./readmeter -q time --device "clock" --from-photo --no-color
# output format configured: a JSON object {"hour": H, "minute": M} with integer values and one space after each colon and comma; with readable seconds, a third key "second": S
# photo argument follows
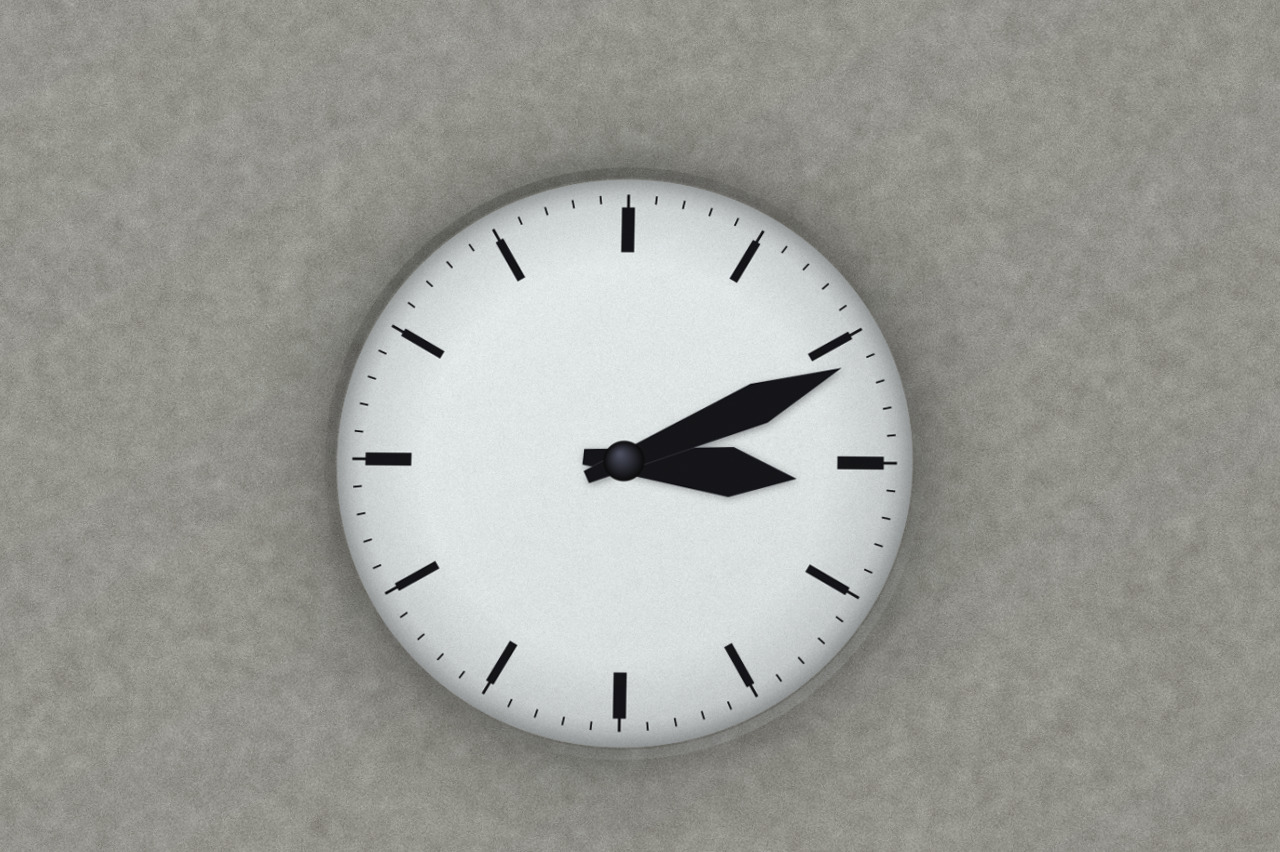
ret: {"hour": 3, "minute": 11}
